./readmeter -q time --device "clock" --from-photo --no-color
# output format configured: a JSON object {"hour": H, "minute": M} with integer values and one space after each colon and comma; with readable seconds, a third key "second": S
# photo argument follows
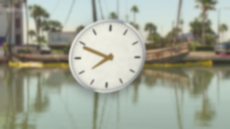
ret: {"hour": 7, "minute": 49}
